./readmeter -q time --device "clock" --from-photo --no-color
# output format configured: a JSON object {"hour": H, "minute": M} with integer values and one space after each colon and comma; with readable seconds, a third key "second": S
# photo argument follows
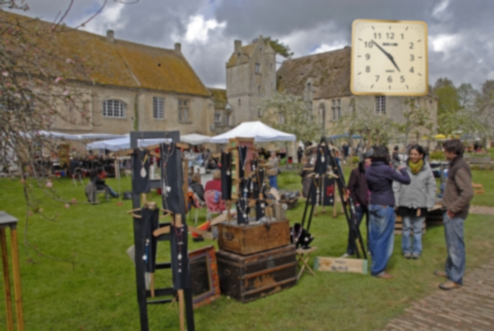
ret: {"hour": 4, "minute": 52}
